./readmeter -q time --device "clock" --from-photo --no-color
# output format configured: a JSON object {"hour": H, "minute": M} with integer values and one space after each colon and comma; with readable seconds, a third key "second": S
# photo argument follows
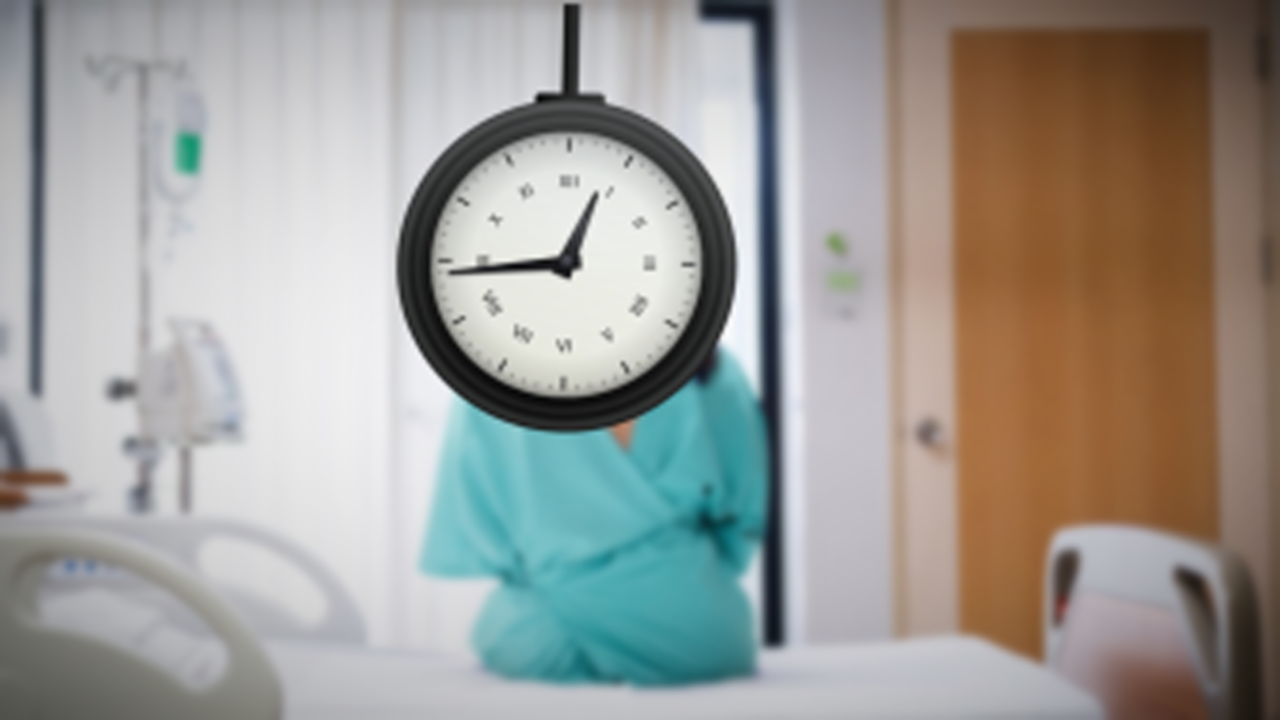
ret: {"hour": 12, "minute": 44}
